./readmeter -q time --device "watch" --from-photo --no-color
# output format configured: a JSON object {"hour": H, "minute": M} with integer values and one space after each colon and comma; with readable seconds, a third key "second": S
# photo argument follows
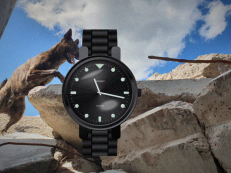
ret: {"hour": 11, "minute": 17}
